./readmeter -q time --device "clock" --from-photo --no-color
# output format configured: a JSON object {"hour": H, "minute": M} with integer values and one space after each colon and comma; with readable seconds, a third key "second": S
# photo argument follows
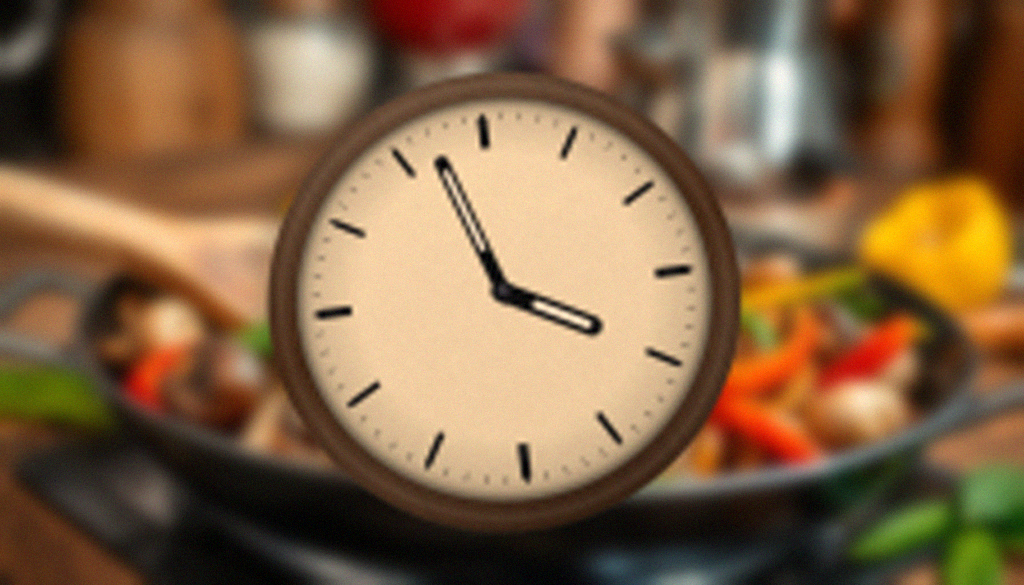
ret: {"hour": 3, "minute": 57}
